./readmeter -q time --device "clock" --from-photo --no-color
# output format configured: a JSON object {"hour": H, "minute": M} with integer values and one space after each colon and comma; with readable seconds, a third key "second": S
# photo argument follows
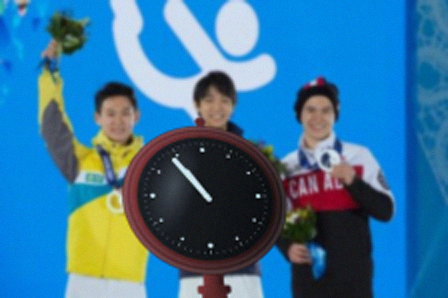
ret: {"hour": 10, "minute": 54}
